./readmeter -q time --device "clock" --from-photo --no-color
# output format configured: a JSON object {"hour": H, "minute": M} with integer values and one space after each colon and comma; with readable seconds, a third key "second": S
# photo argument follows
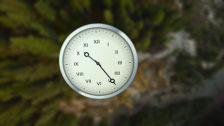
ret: {"hour": 10, "minute": 24}
